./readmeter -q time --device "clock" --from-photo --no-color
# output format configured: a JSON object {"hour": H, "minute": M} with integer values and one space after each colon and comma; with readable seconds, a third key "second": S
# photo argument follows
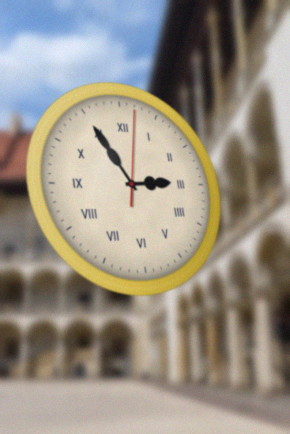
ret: {"hour": 2, "minute": 55, "second": 2}
